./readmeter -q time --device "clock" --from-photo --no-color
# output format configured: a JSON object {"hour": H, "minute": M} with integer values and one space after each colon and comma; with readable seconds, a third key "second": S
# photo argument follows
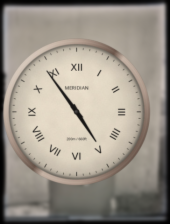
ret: {"hour": 4, "minute": 54}
